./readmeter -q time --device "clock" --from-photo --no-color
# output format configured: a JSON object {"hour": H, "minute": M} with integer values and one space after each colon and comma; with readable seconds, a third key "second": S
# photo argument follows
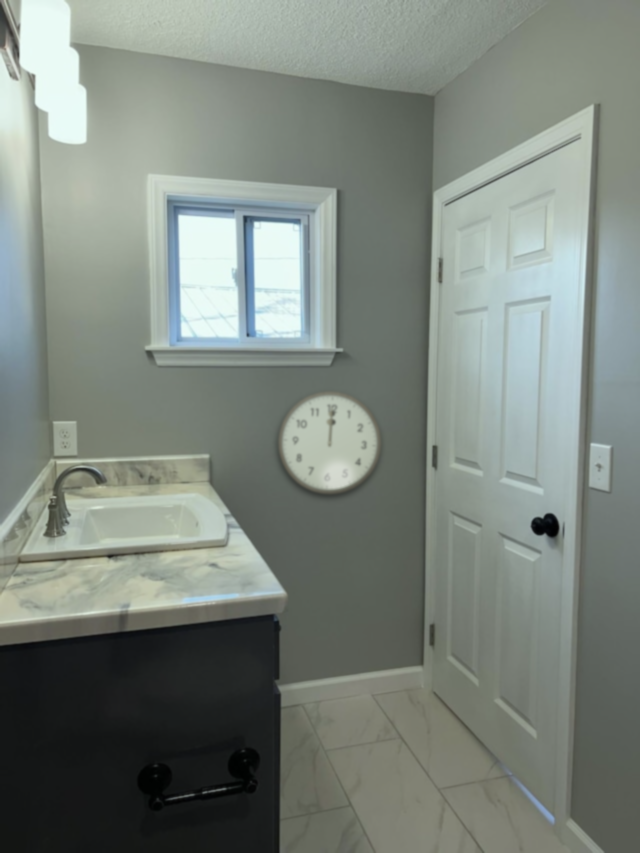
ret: {"hour": 12, "minute": 0}
